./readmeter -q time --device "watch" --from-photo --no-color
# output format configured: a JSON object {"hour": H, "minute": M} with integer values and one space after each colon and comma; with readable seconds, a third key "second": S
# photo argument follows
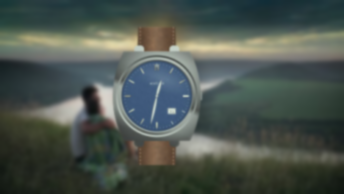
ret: {"hour": 12, "minute": 32}
